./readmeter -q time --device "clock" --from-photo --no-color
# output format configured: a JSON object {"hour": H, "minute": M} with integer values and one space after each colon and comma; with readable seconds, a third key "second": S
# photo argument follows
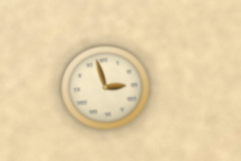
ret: {"hour": 2, "minute": 58}
